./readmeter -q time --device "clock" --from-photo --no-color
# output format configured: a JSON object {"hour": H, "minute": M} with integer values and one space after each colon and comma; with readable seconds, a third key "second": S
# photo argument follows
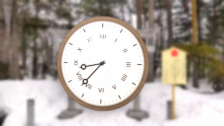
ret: {"hour": 8, "minute": 37}
